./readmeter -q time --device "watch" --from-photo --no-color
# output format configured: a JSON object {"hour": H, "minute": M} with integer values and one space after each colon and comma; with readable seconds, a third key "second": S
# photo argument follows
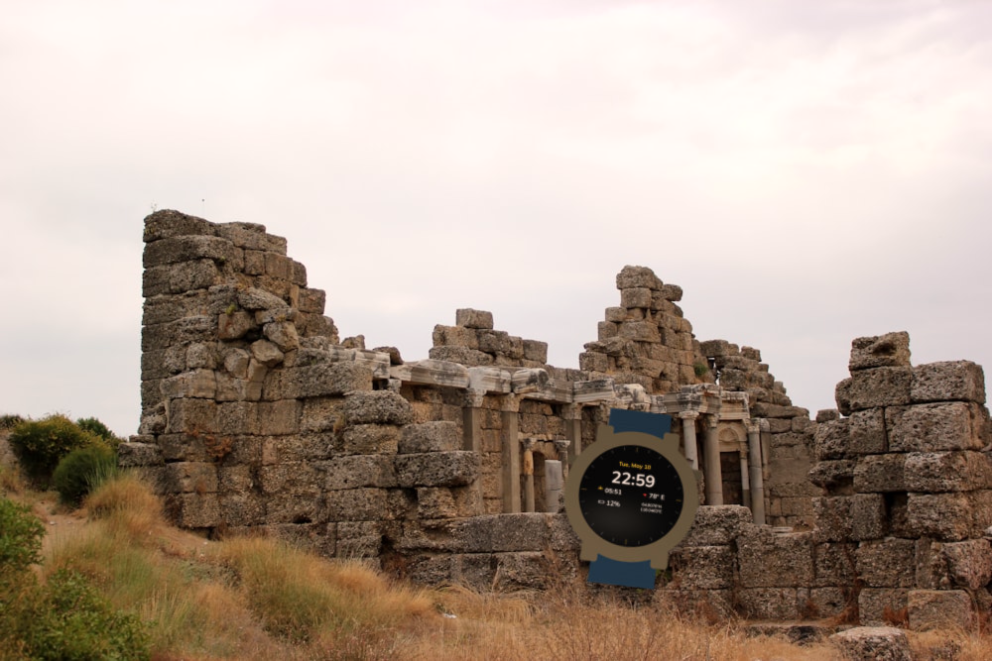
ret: {"hour": 22, "minute": 59}
